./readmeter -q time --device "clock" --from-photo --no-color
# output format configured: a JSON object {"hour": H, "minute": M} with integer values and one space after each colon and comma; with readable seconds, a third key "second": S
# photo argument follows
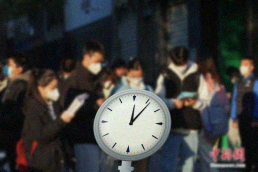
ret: {"hour": 12, "minute": 6}
